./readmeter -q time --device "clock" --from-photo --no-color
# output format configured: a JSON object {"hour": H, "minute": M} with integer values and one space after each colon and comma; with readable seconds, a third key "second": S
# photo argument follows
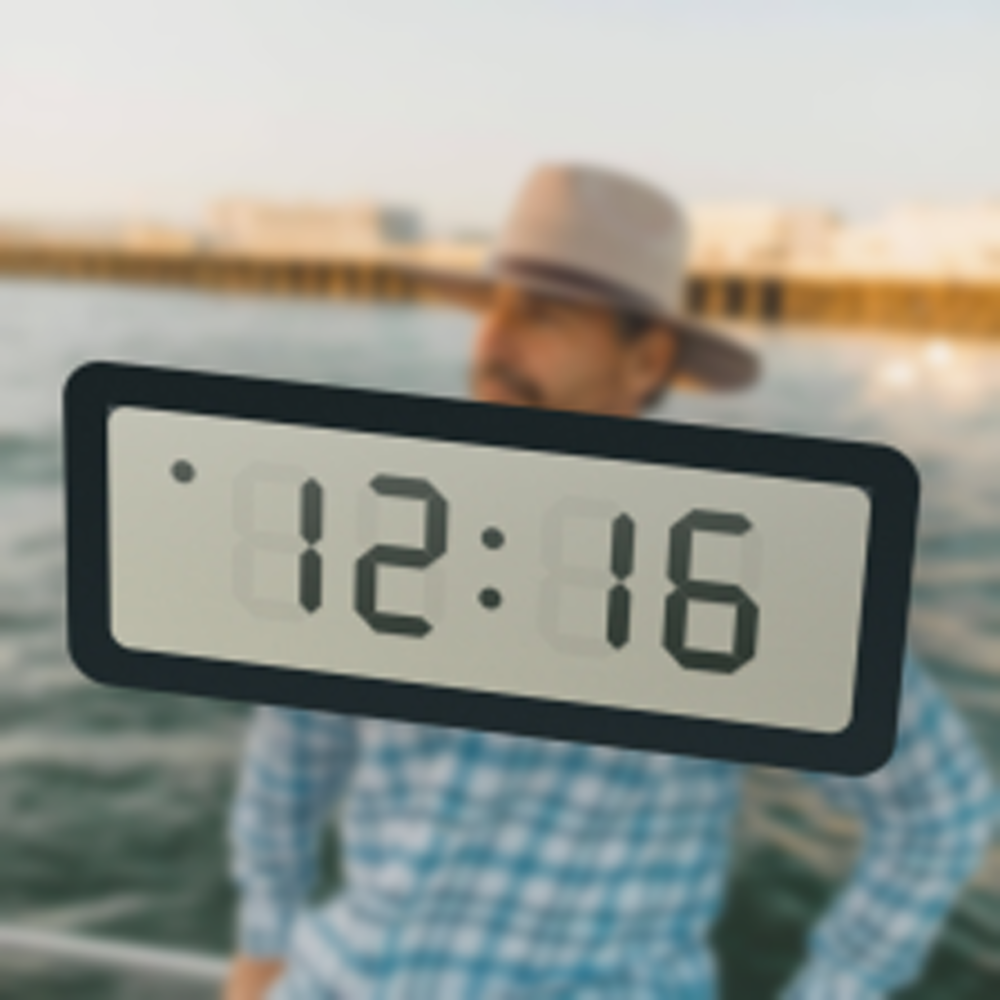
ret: {"hour": 12, "minute": 16}
